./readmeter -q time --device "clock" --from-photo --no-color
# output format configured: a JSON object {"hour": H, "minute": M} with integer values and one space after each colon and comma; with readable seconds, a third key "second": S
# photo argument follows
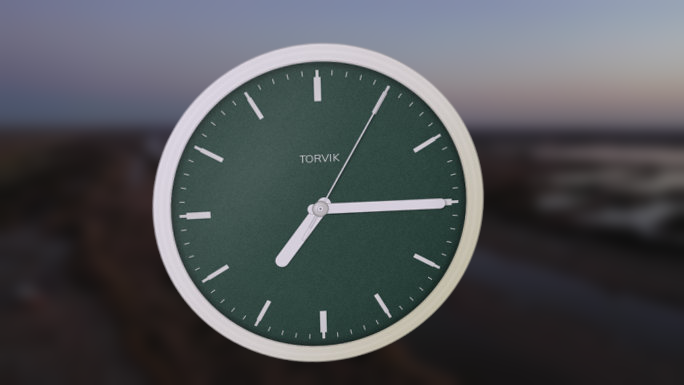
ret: {"hour": 7, "minute": 15, "second": 5}
